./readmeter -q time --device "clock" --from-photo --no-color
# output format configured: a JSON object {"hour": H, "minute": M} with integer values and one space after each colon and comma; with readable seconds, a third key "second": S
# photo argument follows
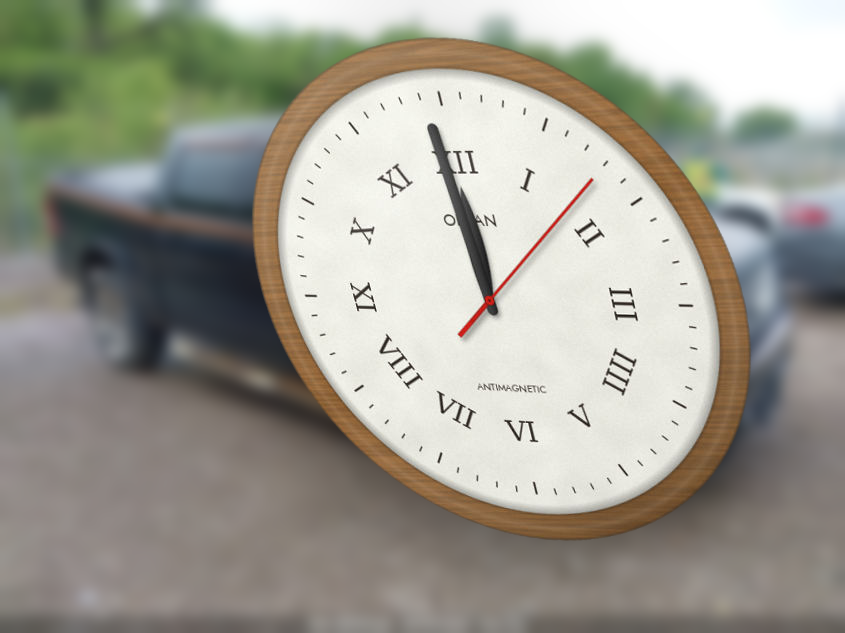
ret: {"hour": 11, "minute": 59, "second": 8}
